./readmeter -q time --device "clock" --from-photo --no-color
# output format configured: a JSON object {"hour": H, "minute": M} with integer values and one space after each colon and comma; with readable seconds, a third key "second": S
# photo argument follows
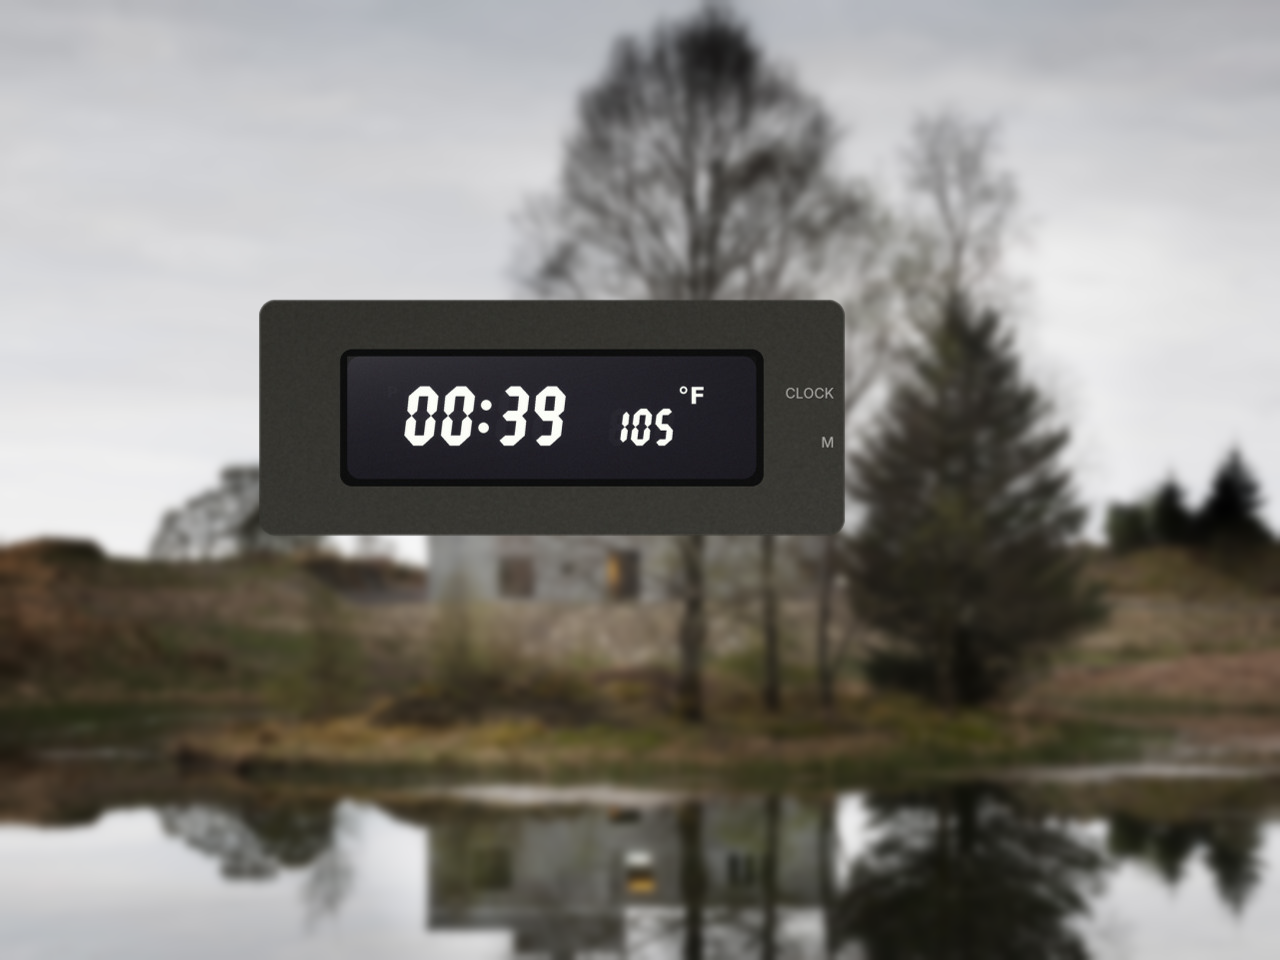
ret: {"hour": 0, "minute": 39}
